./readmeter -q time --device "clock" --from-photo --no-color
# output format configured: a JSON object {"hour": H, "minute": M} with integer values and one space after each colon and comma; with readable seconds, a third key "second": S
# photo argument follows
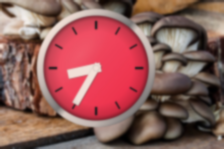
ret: {"hour": 8, "minute": 35}
